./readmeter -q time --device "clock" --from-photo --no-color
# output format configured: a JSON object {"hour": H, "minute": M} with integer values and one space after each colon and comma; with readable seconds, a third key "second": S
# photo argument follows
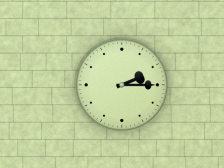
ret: {"hour": 2, "minute": 15}
